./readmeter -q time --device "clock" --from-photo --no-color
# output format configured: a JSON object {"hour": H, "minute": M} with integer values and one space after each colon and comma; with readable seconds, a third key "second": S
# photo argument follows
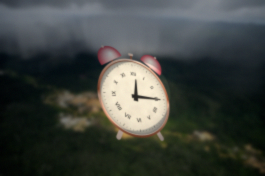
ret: {"hour": 12, "minute": 15}
